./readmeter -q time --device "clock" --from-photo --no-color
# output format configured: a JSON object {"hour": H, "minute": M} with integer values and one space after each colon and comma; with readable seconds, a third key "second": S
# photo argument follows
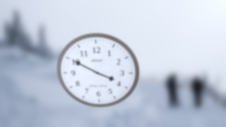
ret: {"hour": 3, "minute": 50}
